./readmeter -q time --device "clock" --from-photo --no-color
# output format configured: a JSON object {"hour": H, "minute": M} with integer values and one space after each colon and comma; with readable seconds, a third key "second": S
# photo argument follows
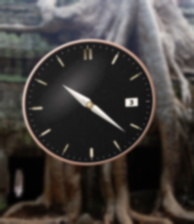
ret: {"hour": 10, "minute": 22}
